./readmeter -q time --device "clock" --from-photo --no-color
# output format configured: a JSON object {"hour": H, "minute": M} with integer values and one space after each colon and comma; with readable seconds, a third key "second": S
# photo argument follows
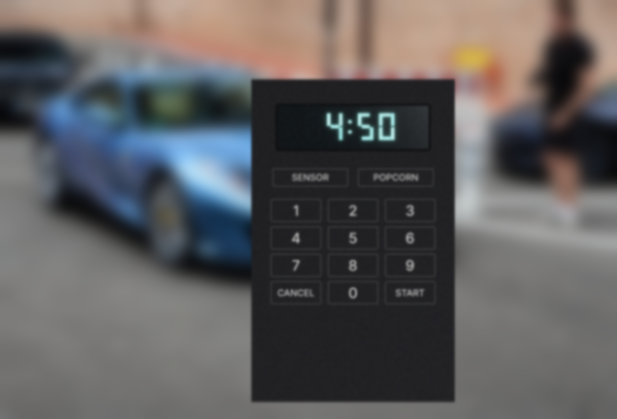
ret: {"hour": 4, "minute": 50}
